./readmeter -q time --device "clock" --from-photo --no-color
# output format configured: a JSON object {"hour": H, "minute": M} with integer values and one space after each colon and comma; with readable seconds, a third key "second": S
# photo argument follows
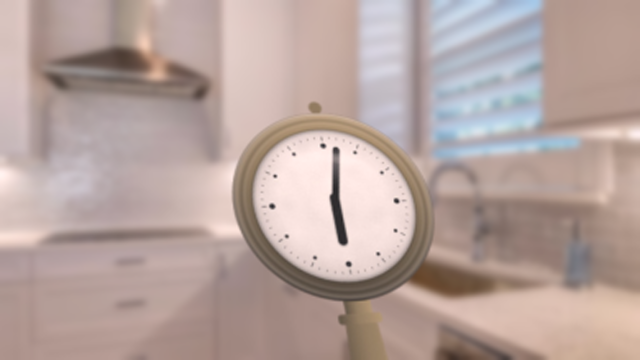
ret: {"hour": 6, "minute": 2}
